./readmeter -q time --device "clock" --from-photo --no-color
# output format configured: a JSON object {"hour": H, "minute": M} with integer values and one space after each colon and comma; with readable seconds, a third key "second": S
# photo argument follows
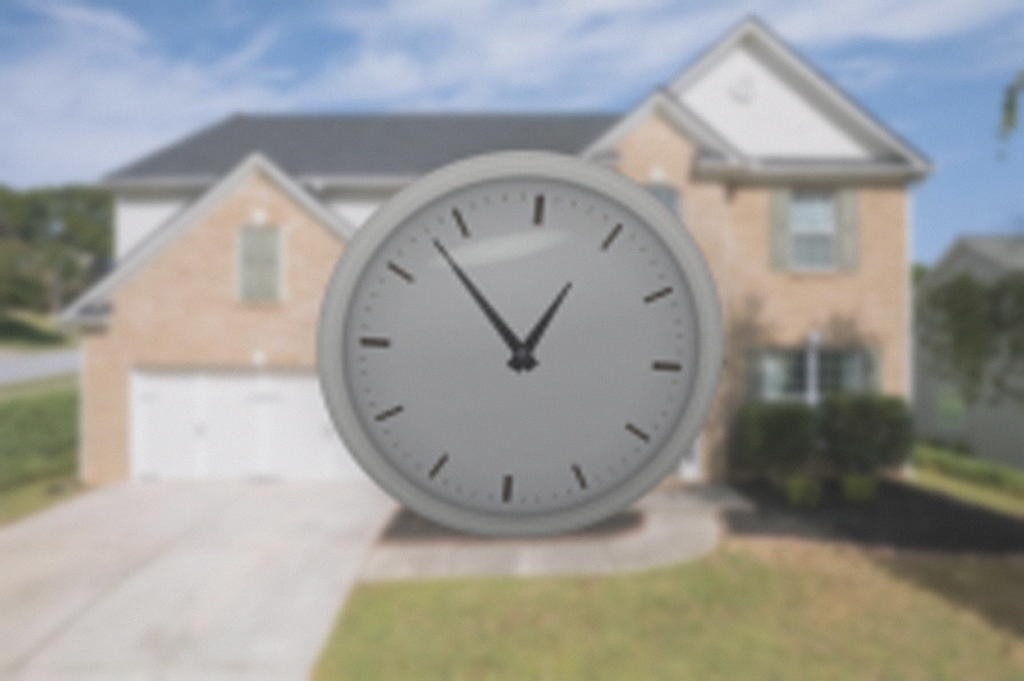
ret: {"hour": 12, "minute": 53}
